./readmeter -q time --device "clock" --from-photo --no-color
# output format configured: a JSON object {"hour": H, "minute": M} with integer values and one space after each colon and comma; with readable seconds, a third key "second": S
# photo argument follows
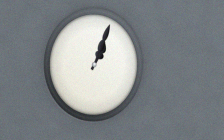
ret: {"hour": 1, "minute": 4}
